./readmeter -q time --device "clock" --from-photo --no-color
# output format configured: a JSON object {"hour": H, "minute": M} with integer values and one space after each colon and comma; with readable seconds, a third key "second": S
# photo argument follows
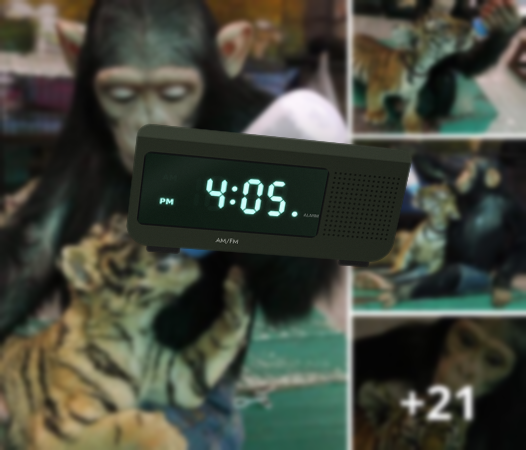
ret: {"hour": 4, "minute": 5}
